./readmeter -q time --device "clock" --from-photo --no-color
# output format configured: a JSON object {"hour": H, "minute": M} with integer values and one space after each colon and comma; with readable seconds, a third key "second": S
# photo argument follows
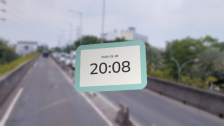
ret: {"hour": 20, "minute": 8}
